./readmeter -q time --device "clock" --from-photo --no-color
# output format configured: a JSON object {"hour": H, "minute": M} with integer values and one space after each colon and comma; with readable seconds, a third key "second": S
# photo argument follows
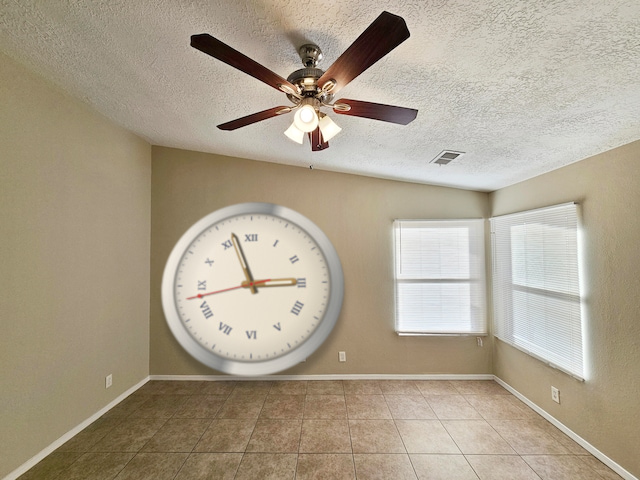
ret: {"hour": 2, "minute": 56, "second": 43}
